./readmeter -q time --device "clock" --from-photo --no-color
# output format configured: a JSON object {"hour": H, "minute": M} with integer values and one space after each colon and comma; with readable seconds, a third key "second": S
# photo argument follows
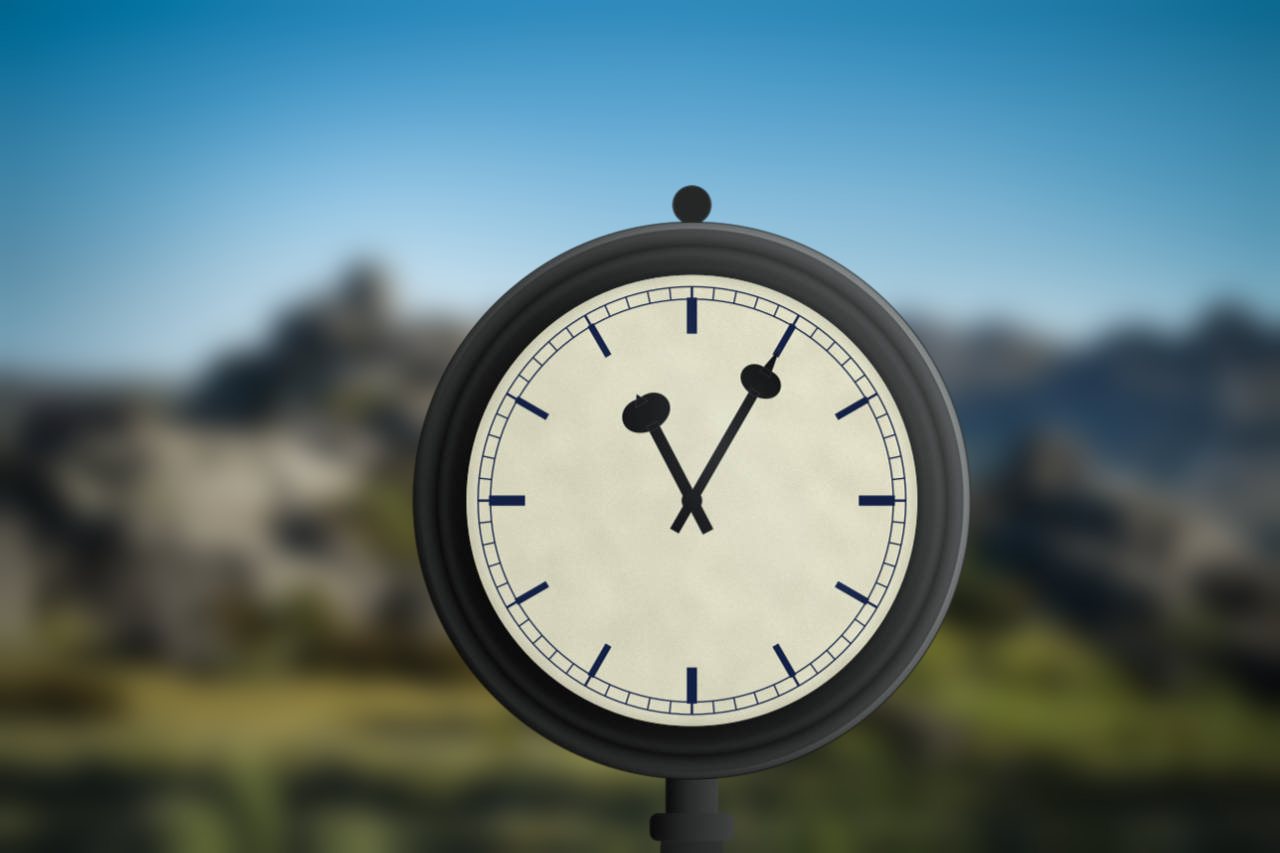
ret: {"hour": 11, "minute": 5}
